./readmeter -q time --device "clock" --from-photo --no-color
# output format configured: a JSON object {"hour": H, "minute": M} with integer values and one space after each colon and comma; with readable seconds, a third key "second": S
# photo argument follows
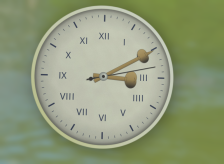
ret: {"hour": 3, "minute": 10, "second": 13}
